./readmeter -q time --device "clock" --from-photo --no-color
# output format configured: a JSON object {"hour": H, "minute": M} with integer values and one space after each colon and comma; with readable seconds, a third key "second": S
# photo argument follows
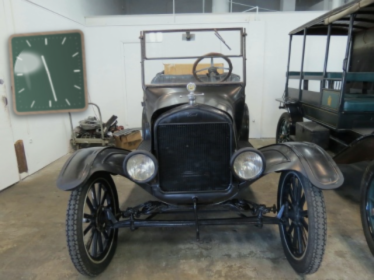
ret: {"hour": 11, "minute": 28}
